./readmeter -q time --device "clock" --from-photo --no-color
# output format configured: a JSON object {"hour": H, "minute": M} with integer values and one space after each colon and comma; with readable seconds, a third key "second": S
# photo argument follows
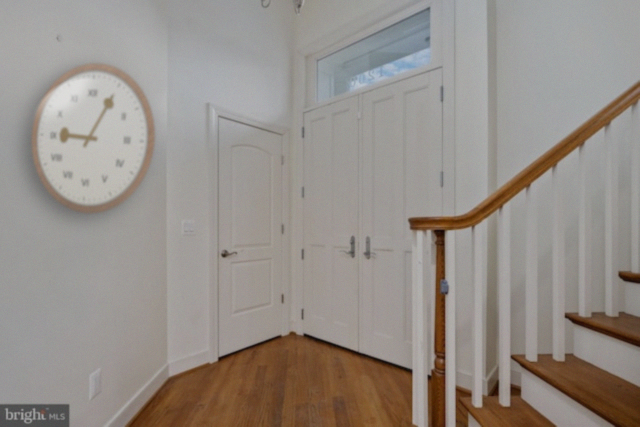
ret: {"hour": 9, "minute": 5}
